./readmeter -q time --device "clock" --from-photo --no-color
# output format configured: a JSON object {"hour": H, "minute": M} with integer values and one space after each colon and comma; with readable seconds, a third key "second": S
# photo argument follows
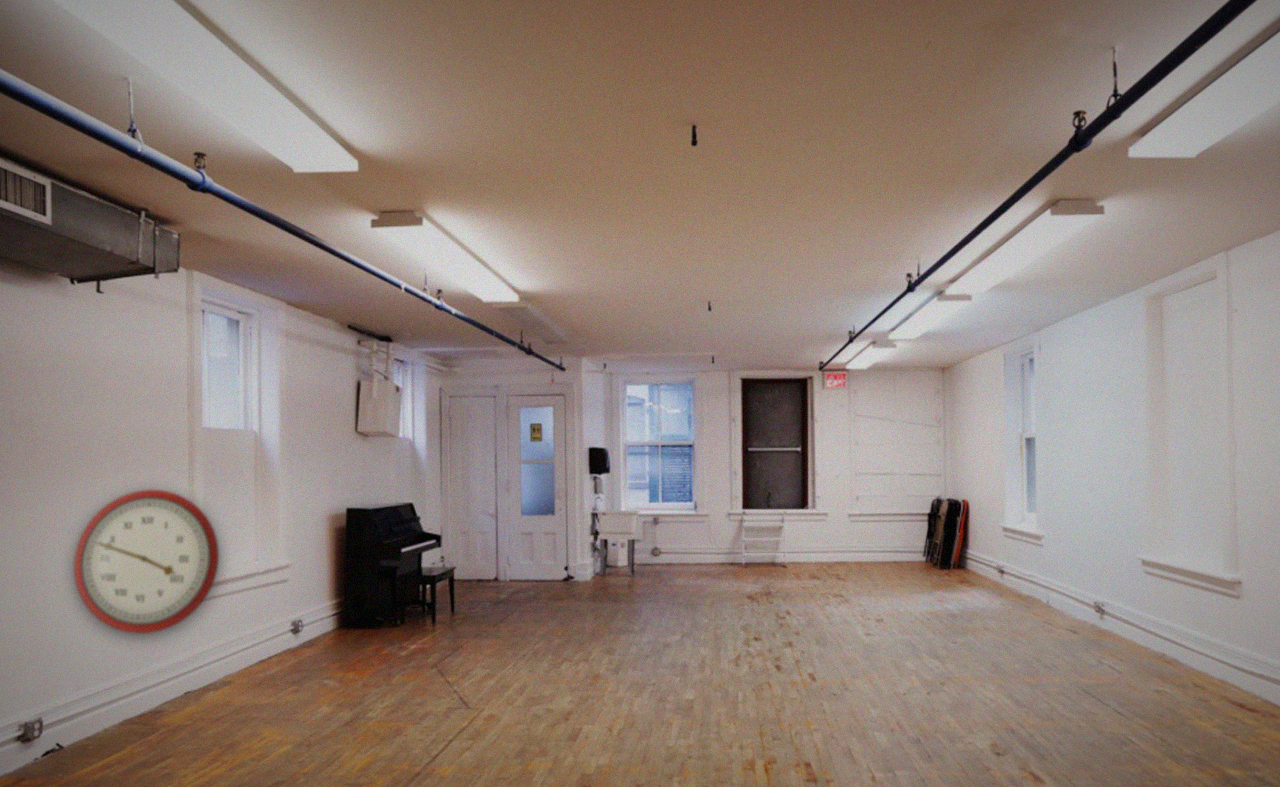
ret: {"hour": 3, "minute": 48}
